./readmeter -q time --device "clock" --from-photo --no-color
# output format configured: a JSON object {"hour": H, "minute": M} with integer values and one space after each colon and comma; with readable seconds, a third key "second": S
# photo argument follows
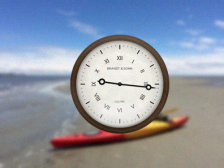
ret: {"hour": 9, "minute": 16}
